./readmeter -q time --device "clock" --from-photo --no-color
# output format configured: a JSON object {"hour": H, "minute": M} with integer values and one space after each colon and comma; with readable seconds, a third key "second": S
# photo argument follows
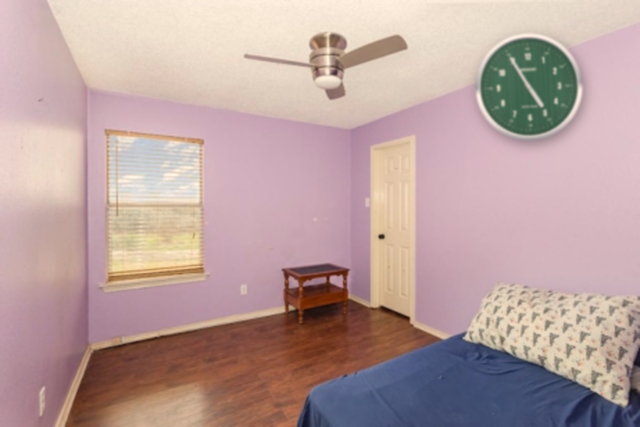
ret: {"hour": 4, "minute": 55}
